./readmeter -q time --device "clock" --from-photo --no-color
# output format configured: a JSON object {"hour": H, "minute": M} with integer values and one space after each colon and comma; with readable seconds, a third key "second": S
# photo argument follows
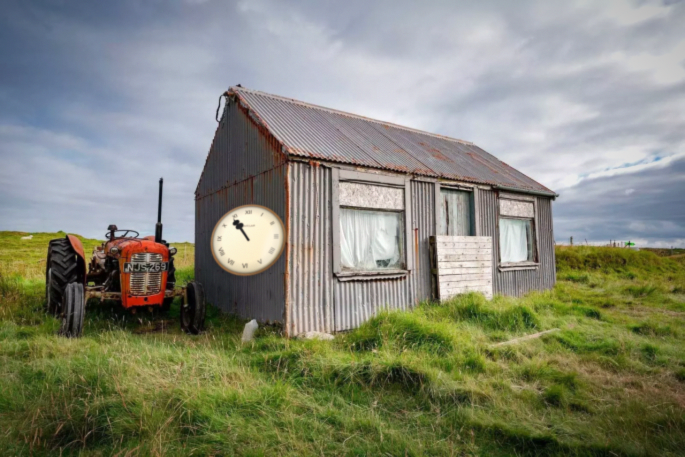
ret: {"hour": 10, "minute": 54}
